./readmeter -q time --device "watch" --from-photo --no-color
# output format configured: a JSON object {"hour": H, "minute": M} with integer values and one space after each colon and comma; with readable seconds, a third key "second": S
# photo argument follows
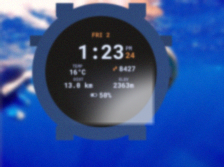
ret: {"hour": 1, "minute": 23}
